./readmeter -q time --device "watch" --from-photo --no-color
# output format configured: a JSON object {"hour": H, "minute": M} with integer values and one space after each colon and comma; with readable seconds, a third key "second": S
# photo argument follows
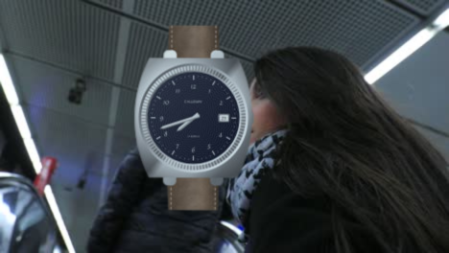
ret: {"hour": 7, "minute": 42}
